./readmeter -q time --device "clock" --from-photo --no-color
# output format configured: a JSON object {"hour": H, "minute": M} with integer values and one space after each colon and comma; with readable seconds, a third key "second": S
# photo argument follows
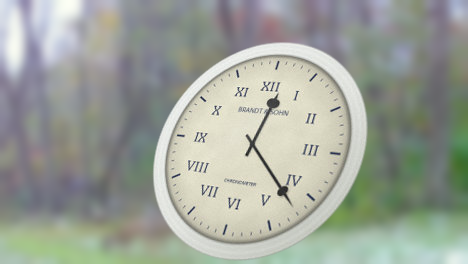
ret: {"hour": 12, "minute": 22}
